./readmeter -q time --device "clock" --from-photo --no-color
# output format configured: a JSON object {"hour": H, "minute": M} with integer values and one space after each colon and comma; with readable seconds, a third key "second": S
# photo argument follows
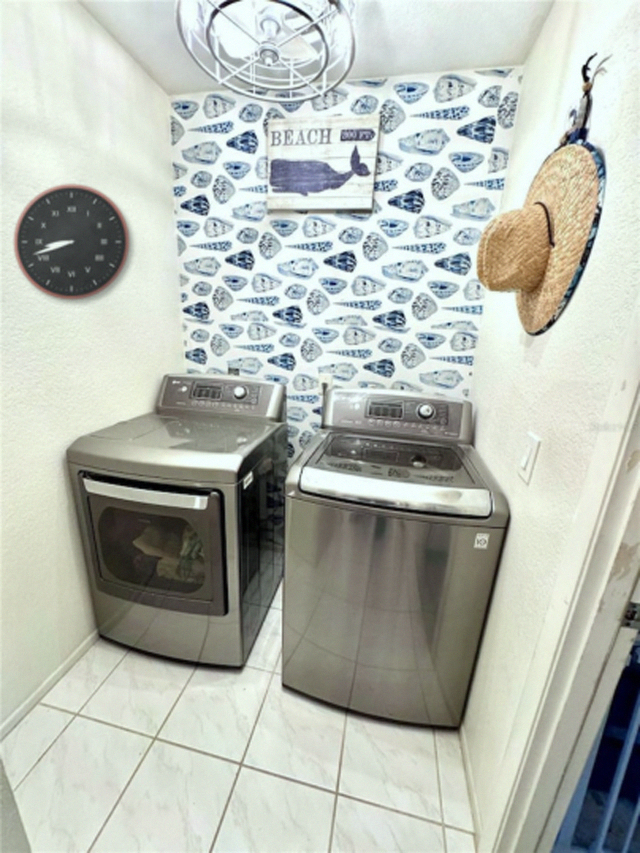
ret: {"hour": 8, "minute": 42}
